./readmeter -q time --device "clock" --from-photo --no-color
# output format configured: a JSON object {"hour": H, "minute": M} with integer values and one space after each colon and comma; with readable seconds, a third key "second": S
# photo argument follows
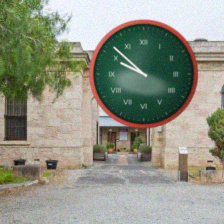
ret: {"hour": 9, "minute": 52}
